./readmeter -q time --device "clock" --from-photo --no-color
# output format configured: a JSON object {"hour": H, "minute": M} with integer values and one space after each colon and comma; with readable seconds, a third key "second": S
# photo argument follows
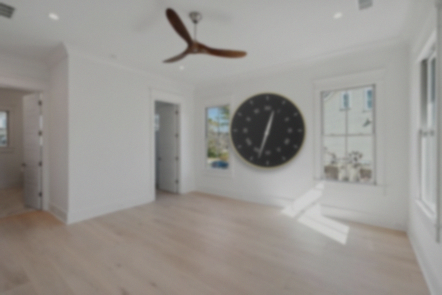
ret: {"hour": 12, "minute": 33}
